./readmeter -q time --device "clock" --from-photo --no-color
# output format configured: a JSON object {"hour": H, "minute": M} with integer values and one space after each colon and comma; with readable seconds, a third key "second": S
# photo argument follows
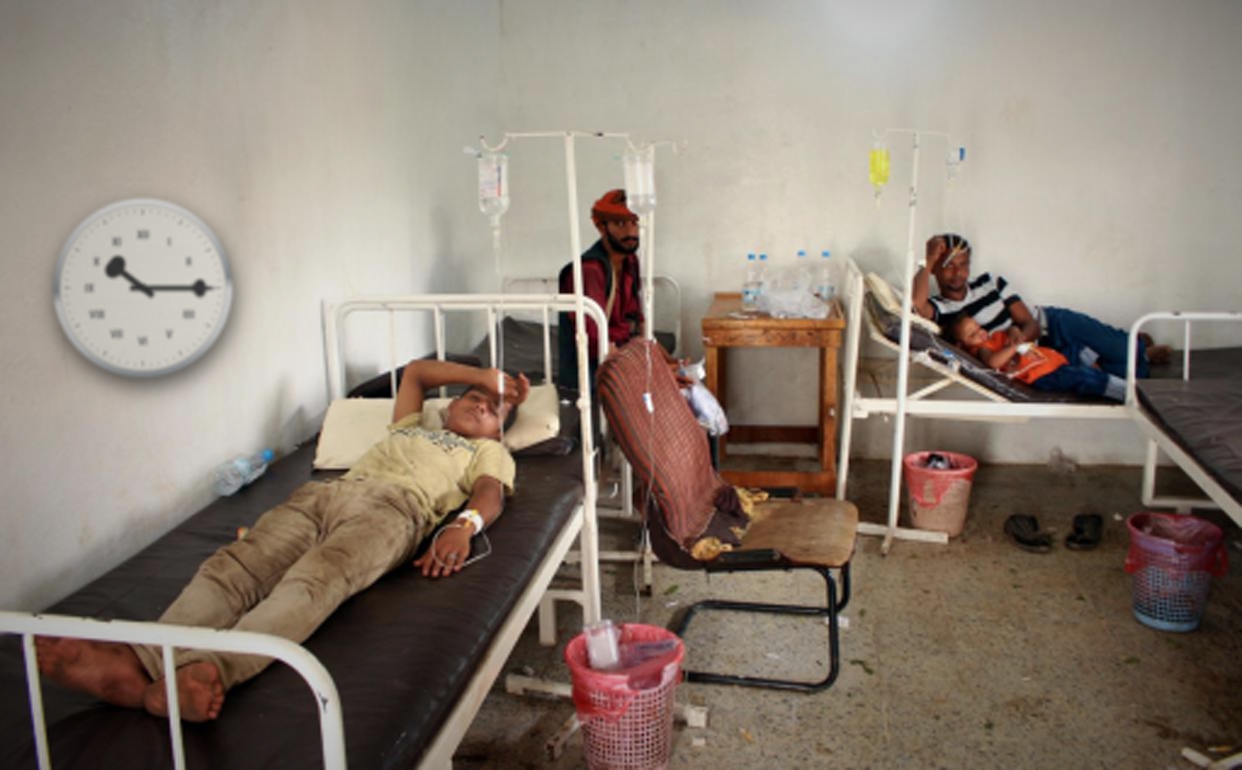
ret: {"hour": 10, "minute": 15}
